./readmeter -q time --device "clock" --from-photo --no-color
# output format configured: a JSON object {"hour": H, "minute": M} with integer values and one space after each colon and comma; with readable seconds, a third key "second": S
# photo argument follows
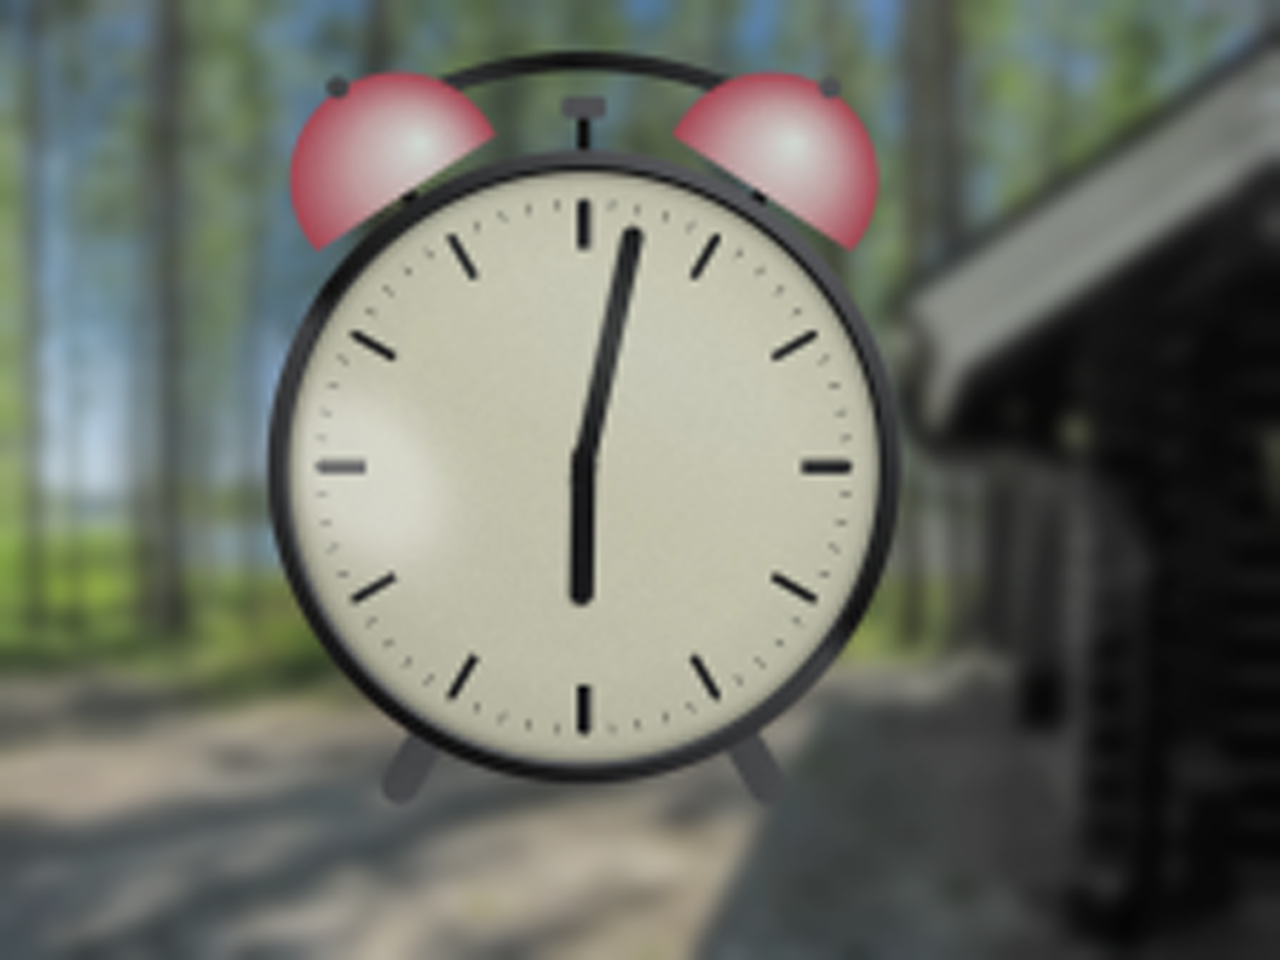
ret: {"hour": 6, "minute": 2}
